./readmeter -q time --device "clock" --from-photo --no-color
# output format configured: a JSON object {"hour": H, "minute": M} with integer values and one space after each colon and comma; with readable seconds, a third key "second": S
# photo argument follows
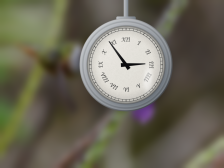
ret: {"hour": 2, "minute": 54}
